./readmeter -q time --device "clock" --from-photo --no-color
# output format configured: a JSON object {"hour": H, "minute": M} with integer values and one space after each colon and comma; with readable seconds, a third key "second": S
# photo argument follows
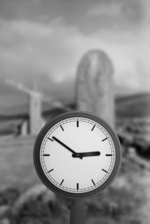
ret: {"hour": 2, "minute": 51}
